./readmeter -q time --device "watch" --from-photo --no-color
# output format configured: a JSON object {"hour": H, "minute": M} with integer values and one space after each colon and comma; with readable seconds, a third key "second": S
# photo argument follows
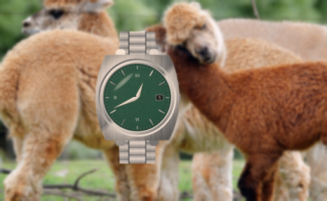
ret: {"hour": 12, "minute": 41}
